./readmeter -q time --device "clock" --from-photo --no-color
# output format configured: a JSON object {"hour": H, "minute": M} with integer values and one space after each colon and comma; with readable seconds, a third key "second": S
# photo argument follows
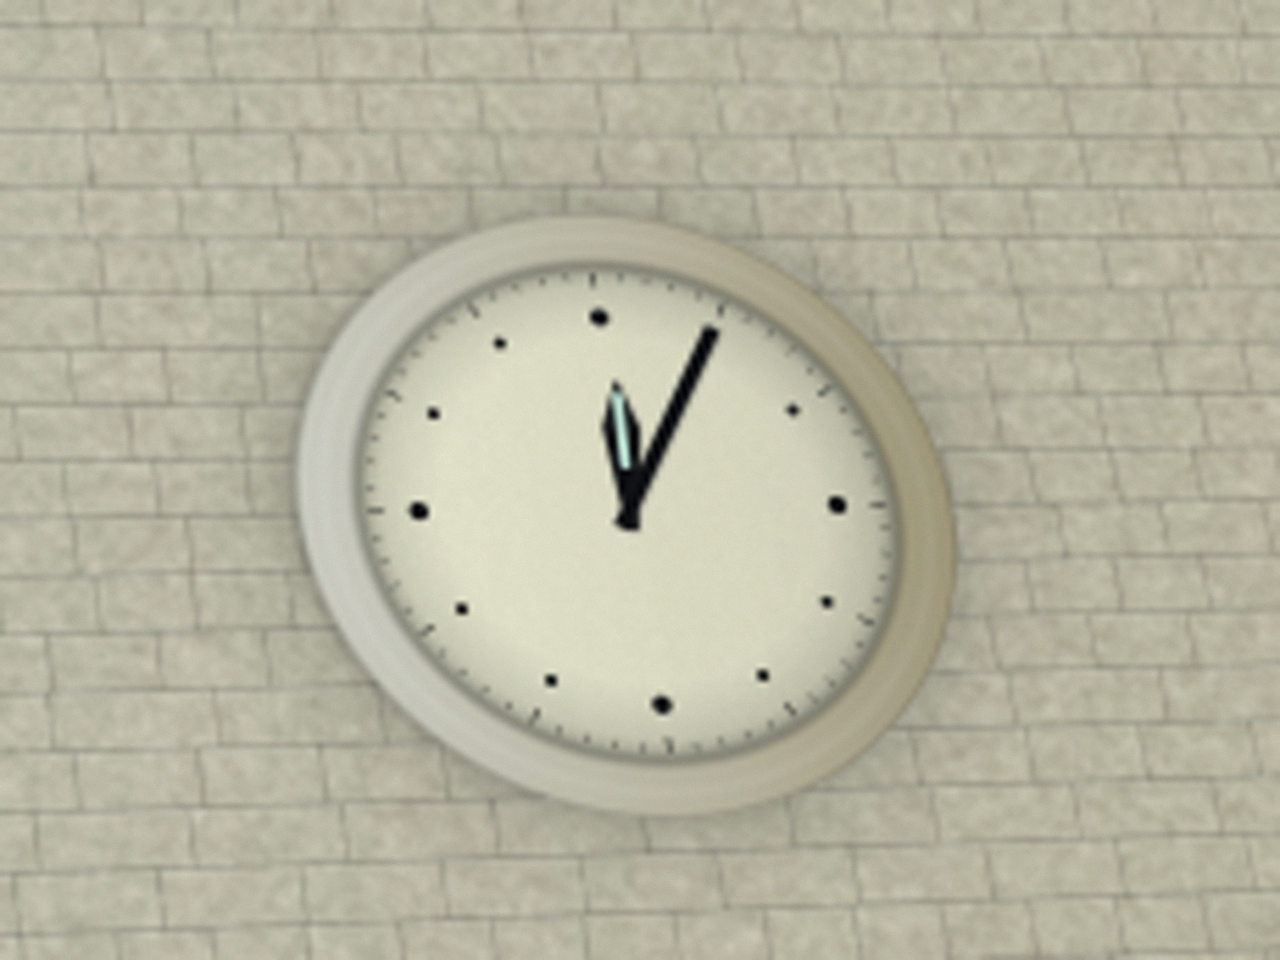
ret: {"hour": 12, "minute": 5}
